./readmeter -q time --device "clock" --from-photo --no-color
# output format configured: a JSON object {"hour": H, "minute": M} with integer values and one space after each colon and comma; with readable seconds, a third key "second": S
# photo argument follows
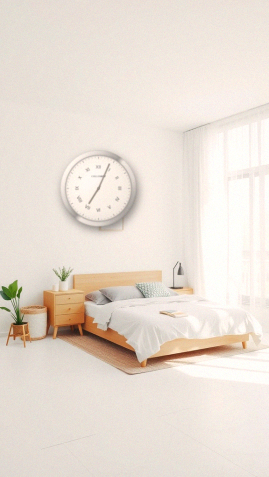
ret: {"hour": 7, "minute": 4}
